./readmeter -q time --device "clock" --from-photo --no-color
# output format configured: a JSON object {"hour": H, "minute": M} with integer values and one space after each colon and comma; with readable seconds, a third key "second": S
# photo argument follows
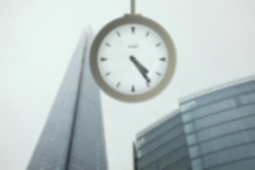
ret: {"hour": 4, "minute": 24}
